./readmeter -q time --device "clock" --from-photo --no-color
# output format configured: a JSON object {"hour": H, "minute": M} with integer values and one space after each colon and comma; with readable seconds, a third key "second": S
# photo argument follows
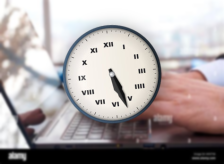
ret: {"hour": 5, "minute": 27}
